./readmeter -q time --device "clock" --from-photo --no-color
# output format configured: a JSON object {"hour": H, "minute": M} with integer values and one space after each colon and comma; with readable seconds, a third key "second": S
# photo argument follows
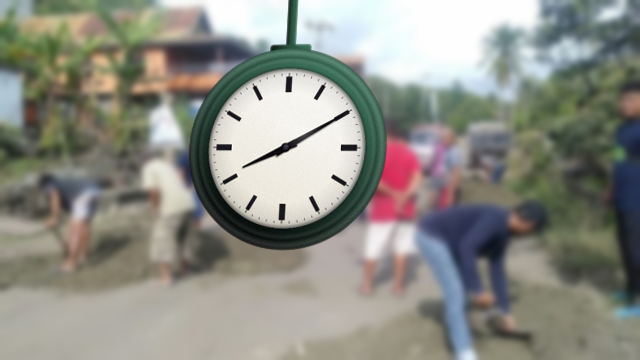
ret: {"hour": 8, "minute": 10}
